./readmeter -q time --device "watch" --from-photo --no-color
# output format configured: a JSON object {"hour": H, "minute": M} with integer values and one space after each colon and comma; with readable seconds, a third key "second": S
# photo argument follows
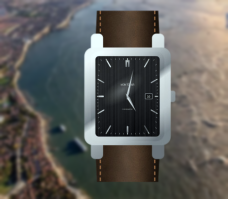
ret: {"hour": 5, "minute": 2}
